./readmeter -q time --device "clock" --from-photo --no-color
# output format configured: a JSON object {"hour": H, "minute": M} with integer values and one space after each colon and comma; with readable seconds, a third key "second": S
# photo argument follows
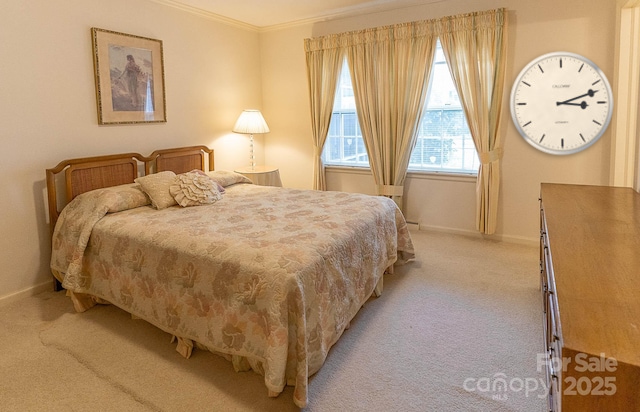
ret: {"hour": 3, "minute": 12}
